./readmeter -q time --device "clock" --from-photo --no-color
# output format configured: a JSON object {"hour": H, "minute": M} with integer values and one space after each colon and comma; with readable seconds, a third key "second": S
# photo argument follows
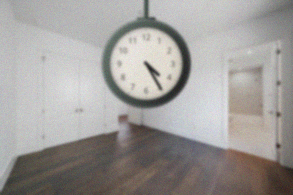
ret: {"hour": 4, "minute": 25}
